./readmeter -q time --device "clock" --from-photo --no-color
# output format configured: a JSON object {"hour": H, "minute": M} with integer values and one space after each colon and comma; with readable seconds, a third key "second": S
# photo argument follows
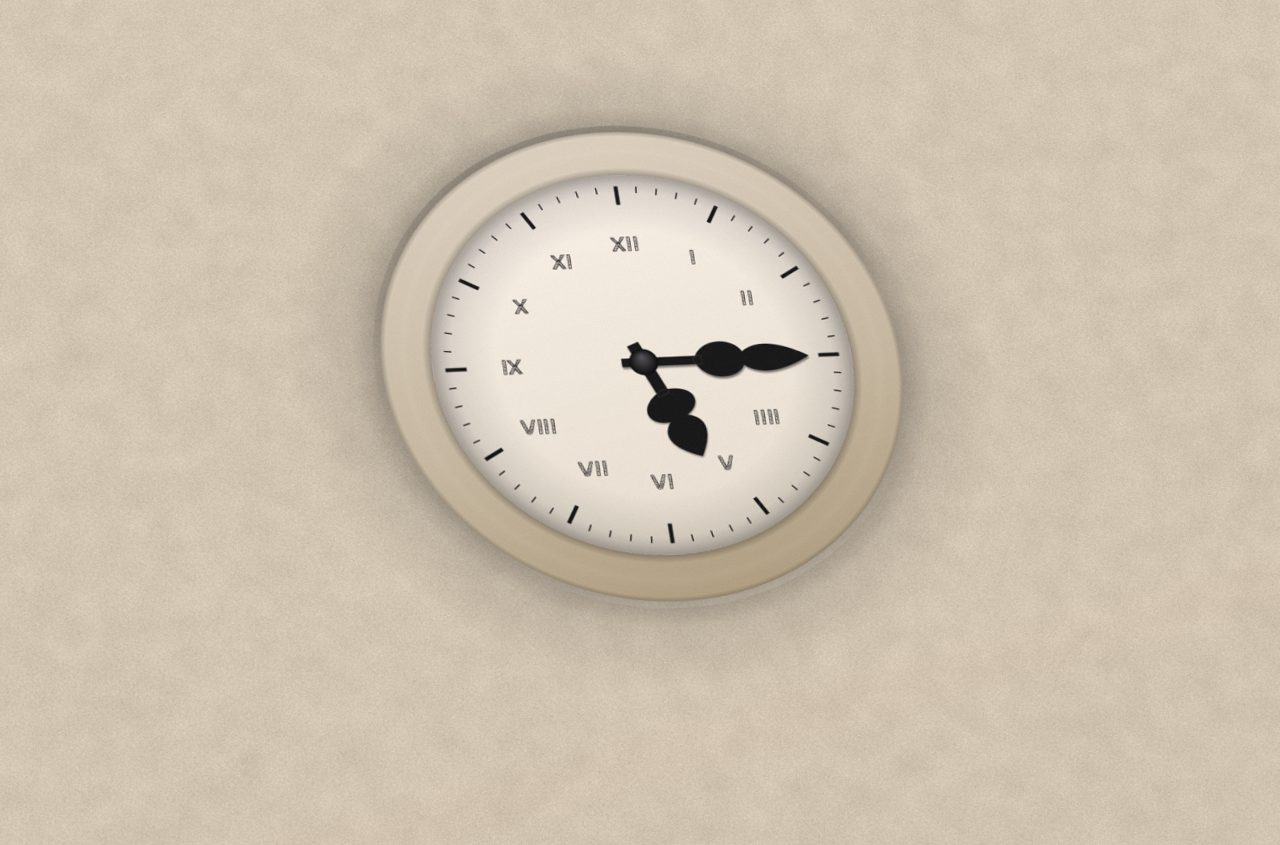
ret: {"hour": 5, "minute": 15}
